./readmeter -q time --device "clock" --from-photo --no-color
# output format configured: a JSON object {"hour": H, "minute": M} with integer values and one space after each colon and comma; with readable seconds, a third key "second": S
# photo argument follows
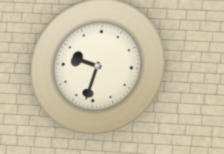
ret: {"hour": 9, "minute": 32}
